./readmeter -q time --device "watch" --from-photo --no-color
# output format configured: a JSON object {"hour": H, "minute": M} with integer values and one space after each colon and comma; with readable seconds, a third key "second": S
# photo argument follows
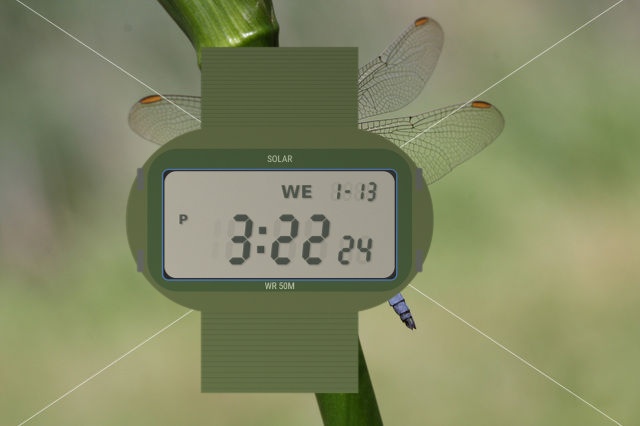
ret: {"hour": 3, "minute": 22, "second": 24}
